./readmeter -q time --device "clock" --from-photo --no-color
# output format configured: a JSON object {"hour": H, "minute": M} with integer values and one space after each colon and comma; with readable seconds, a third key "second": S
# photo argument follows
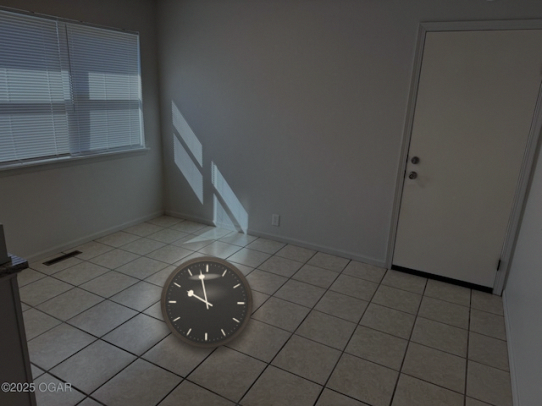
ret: {"hour": 9, "minute": 58}
